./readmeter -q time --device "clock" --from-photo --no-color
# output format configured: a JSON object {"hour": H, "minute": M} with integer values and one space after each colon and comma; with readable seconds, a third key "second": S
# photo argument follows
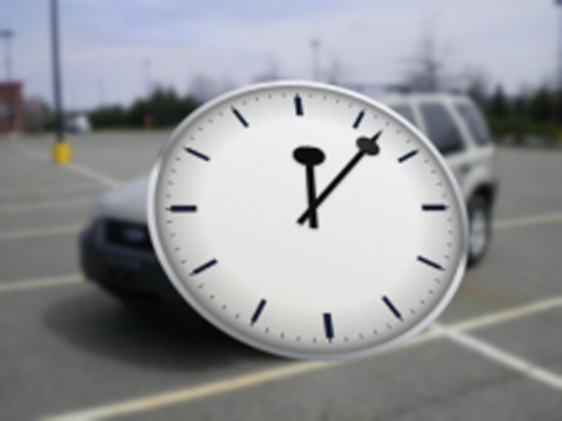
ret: {"hour": 12, "minute": 7}
